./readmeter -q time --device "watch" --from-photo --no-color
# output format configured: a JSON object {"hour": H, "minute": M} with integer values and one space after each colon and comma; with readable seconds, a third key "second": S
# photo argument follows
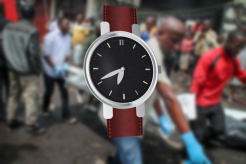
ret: {"hour": 6, "minute": 41}
